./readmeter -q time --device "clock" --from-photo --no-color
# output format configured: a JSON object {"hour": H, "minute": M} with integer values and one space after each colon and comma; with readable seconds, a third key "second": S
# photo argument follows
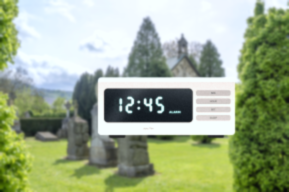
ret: {"hour": 12, "minute": 45}
